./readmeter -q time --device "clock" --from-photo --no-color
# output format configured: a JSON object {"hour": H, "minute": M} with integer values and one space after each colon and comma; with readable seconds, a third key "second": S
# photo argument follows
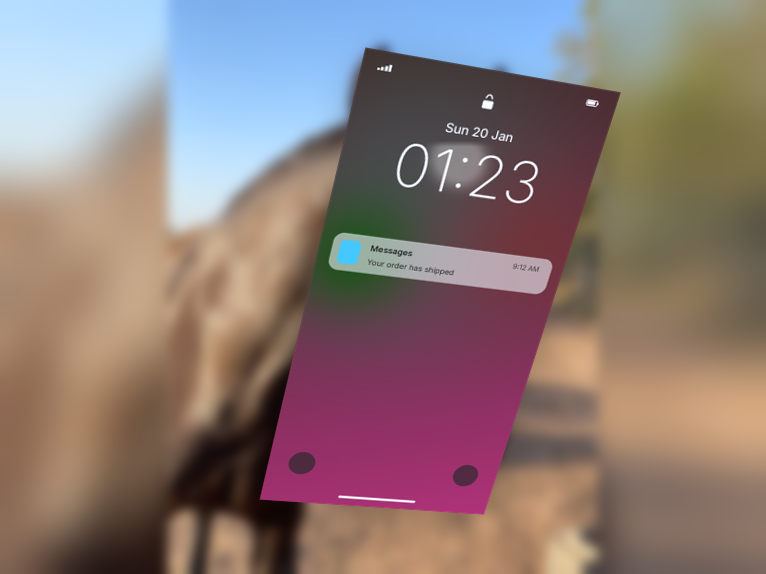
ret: {"hour": 1, "minute": 23}
